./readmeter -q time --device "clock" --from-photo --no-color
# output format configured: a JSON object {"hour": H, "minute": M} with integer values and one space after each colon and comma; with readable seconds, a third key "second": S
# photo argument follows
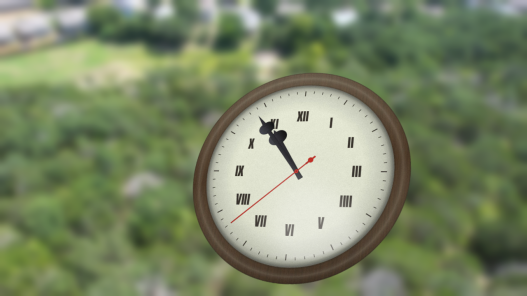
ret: {"hour": 10, "minute": 53, "second": 38}
